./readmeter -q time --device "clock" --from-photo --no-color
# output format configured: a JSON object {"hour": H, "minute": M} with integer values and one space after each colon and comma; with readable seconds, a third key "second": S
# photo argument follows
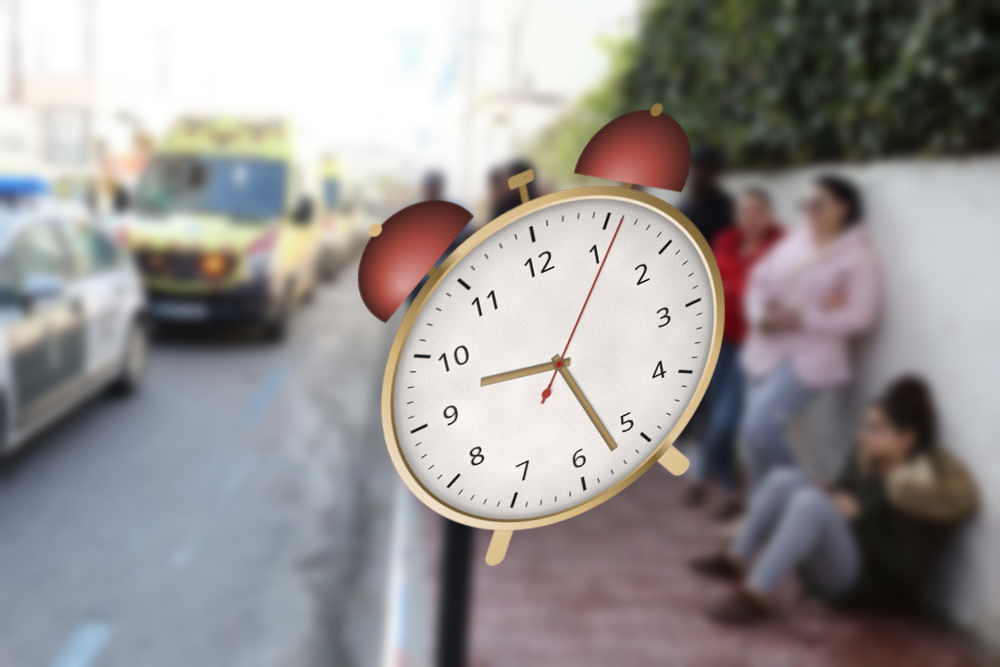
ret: {"hour": 9, "minute": 27, "second": 6}
